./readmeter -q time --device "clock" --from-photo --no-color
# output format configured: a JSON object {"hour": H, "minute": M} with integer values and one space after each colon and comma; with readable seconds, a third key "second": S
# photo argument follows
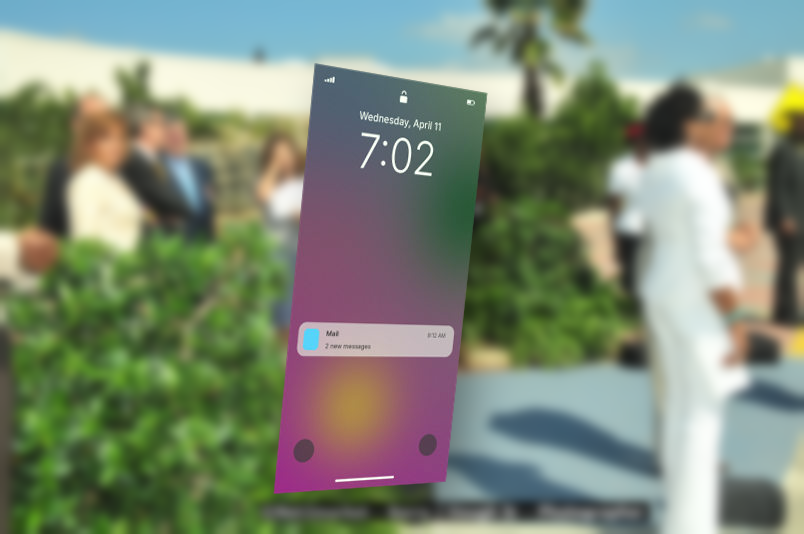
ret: {"hour": 7, "minute": 2}
